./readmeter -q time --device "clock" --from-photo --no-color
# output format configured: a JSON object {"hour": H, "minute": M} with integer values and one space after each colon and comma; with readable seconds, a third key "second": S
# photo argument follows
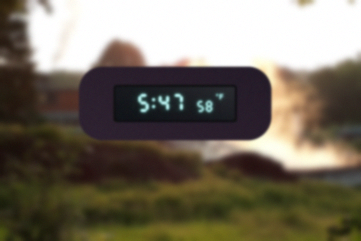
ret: {"hour": 5, "minute": 47}
